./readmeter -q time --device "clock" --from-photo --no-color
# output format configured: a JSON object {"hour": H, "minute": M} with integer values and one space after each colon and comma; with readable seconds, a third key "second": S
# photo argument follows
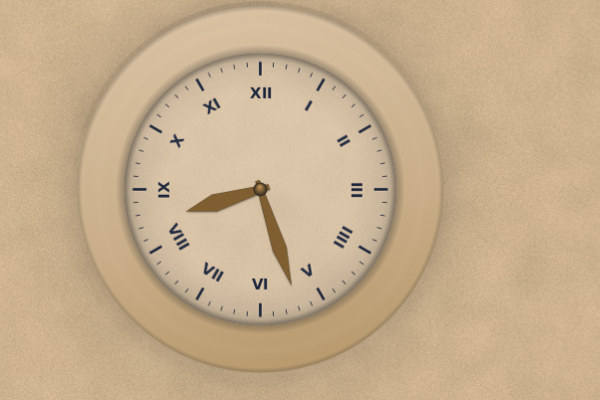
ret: {"hour": 8, "minute": 27}
